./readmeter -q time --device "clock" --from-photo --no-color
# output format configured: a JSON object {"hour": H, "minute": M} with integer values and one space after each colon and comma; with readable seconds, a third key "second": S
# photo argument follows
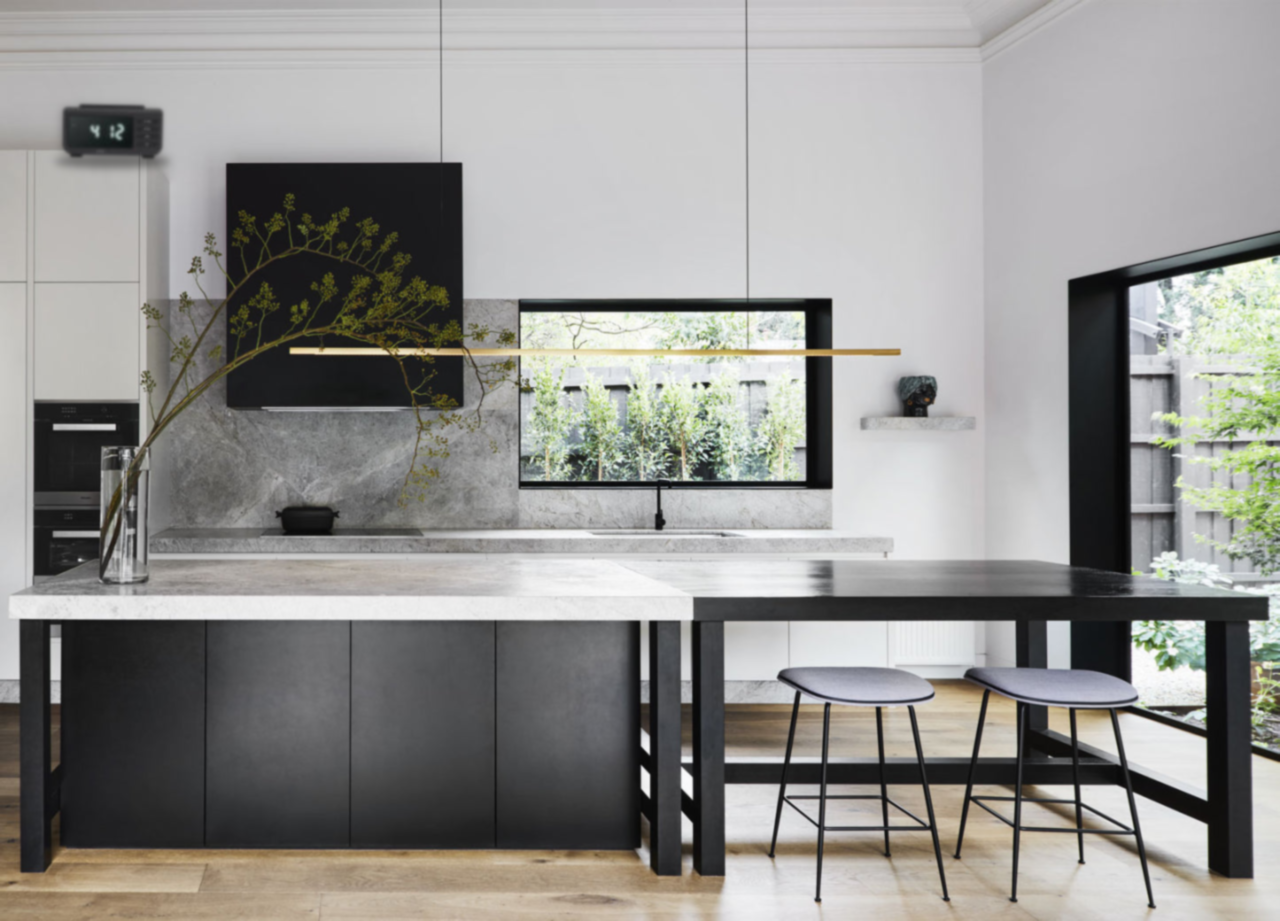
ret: {"hour": 4, "minute": 12}
